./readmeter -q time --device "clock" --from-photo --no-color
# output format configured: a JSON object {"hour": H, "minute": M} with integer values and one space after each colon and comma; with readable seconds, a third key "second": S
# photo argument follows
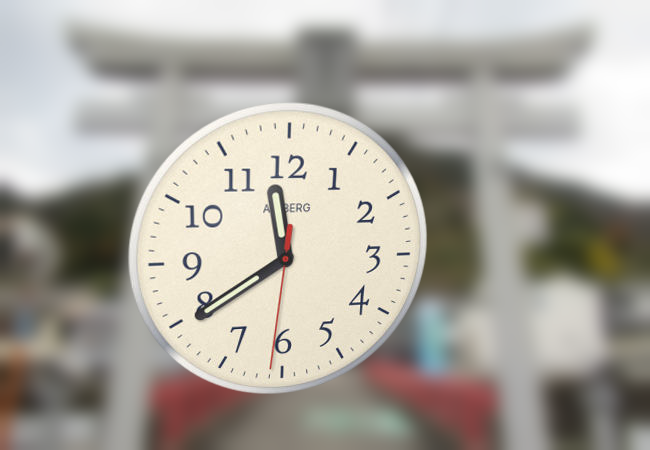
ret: {"hour": 11, "minute": 39, "second": 31}
